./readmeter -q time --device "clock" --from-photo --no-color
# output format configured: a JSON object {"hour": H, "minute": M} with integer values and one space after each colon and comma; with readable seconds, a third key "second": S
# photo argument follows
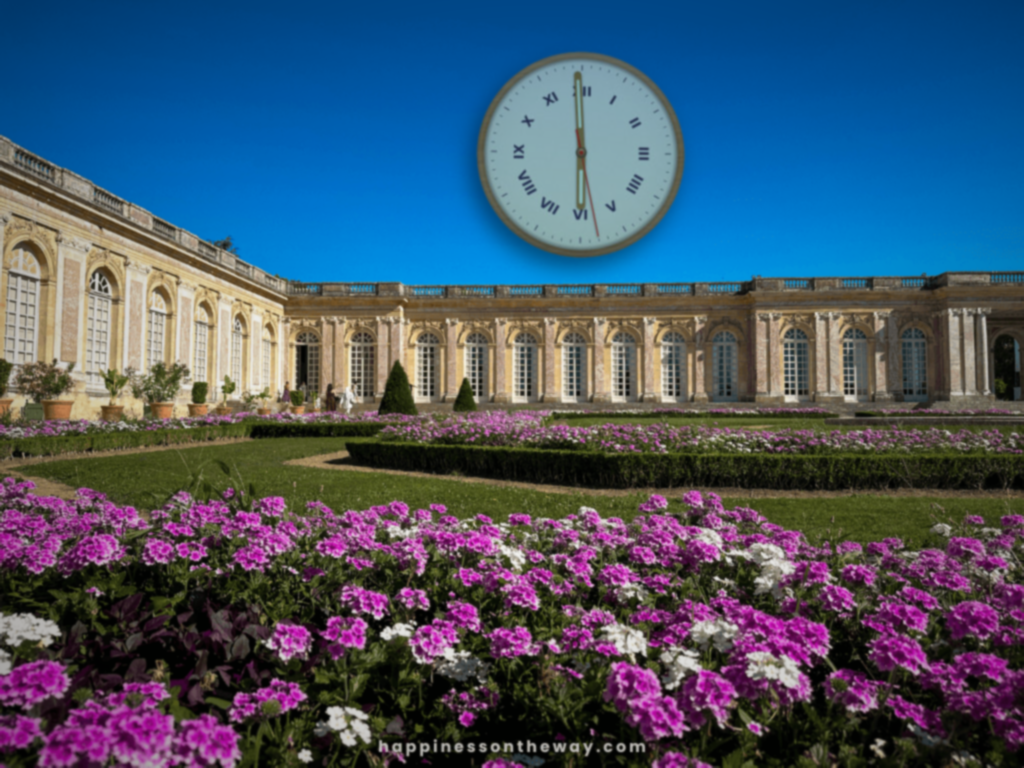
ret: {"hour": 5, "minute": 59, "second": 28}
